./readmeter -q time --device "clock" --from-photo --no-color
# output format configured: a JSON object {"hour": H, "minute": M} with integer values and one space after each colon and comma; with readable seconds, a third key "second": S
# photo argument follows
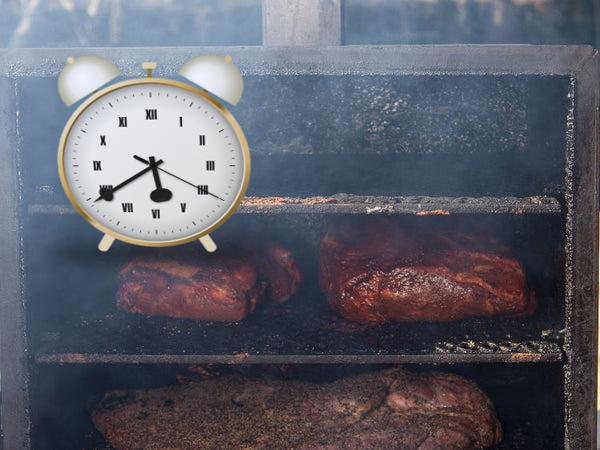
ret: {"hour": 5, "minute": 39, "second": 20}
